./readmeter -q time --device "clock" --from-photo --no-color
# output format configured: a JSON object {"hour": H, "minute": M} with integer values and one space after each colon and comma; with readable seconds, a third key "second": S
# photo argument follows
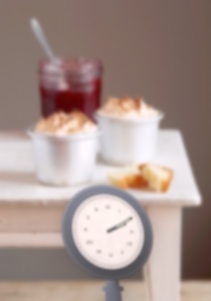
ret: {"hour": 2, "minute": 10}
